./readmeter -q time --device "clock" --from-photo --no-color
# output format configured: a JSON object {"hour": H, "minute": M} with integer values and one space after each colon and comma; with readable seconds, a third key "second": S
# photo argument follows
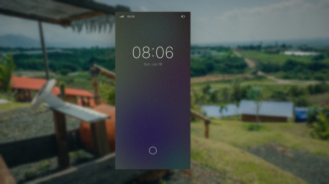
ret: {"hour": 8, "minute": 6}
